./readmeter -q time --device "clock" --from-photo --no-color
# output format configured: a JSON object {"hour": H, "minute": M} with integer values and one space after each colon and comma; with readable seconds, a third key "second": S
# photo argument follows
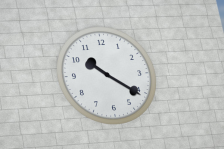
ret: {"hour": 10, "minute": 21}
